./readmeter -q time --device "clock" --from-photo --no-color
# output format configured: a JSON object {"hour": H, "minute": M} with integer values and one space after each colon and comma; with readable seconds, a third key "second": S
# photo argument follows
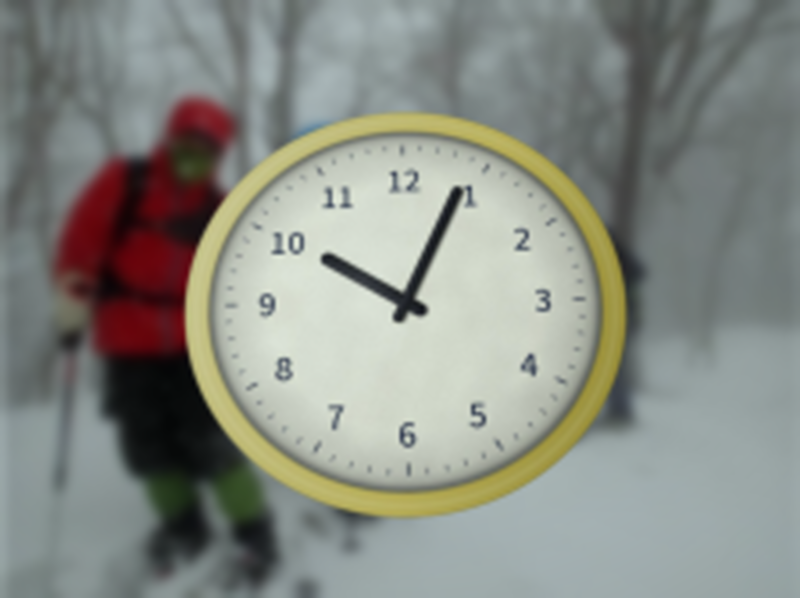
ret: {"hour": 10, "minute": 4}
